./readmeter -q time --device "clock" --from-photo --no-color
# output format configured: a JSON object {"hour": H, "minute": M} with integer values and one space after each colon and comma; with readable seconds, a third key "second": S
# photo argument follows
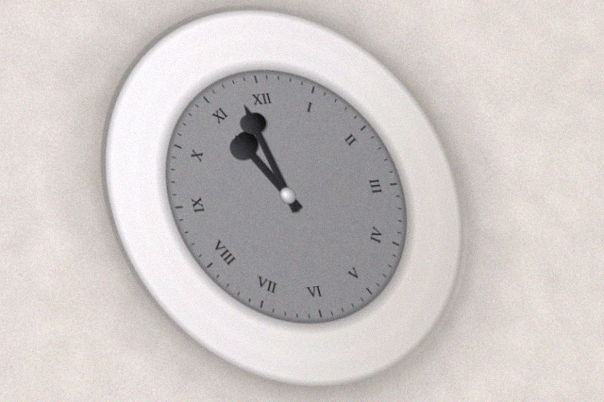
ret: {"hour": 10, "minute": 58}
